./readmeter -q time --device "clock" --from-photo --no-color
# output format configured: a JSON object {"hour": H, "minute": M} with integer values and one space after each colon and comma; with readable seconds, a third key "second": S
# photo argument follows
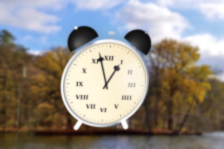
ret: {"hour": 12, "minute": 57}
